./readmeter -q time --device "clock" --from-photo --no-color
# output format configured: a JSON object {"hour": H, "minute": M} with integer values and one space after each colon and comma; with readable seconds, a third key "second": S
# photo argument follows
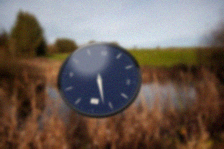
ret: {"hour": 5, "minute": 27}
